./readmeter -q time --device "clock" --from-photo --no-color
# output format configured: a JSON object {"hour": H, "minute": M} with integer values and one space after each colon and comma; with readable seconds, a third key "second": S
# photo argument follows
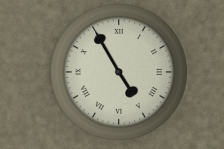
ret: {"hour": 4, "minute": 55}
